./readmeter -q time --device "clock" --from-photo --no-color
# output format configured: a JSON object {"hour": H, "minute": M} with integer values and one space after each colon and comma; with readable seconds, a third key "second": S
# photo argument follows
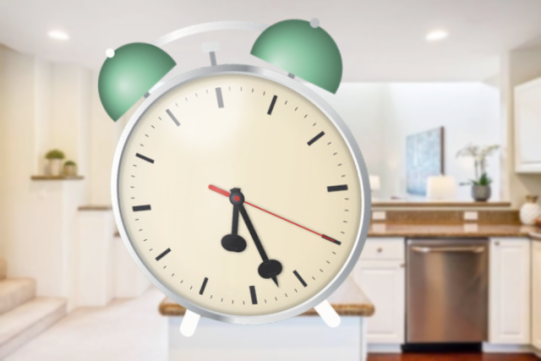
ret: {"hour": 6, "minute": 27, "second": 20}
